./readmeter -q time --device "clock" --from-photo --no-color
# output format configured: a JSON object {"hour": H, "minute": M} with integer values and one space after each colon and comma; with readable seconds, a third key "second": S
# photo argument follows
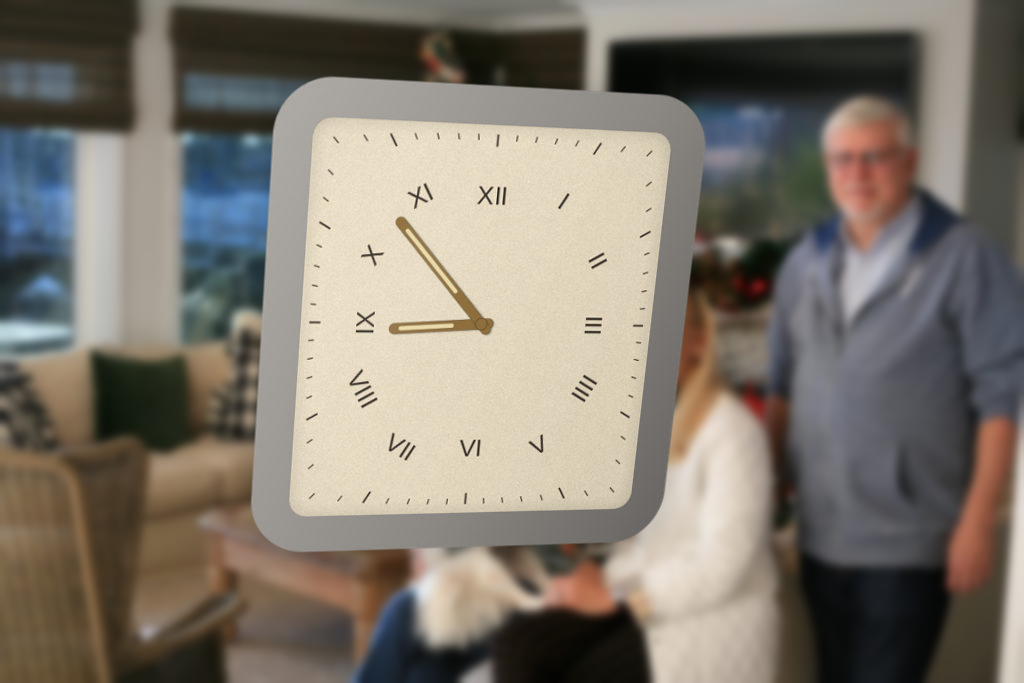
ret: {"hour": 8, "minute": 53}
